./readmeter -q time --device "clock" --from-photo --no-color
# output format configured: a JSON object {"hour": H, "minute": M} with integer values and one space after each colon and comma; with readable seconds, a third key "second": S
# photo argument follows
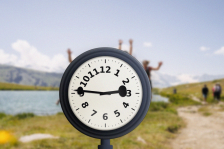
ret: {"hour": 2, "minute": 46}
